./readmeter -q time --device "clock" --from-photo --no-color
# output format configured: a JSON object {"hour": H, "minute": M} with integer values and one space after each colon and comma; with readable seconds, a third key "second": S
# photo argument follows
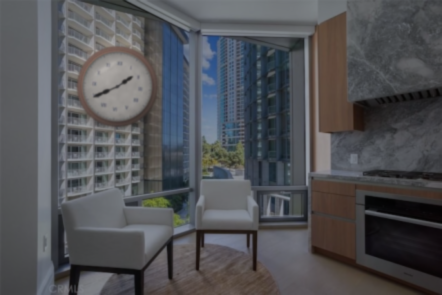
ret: {"hour": 1, "minute": 40}
